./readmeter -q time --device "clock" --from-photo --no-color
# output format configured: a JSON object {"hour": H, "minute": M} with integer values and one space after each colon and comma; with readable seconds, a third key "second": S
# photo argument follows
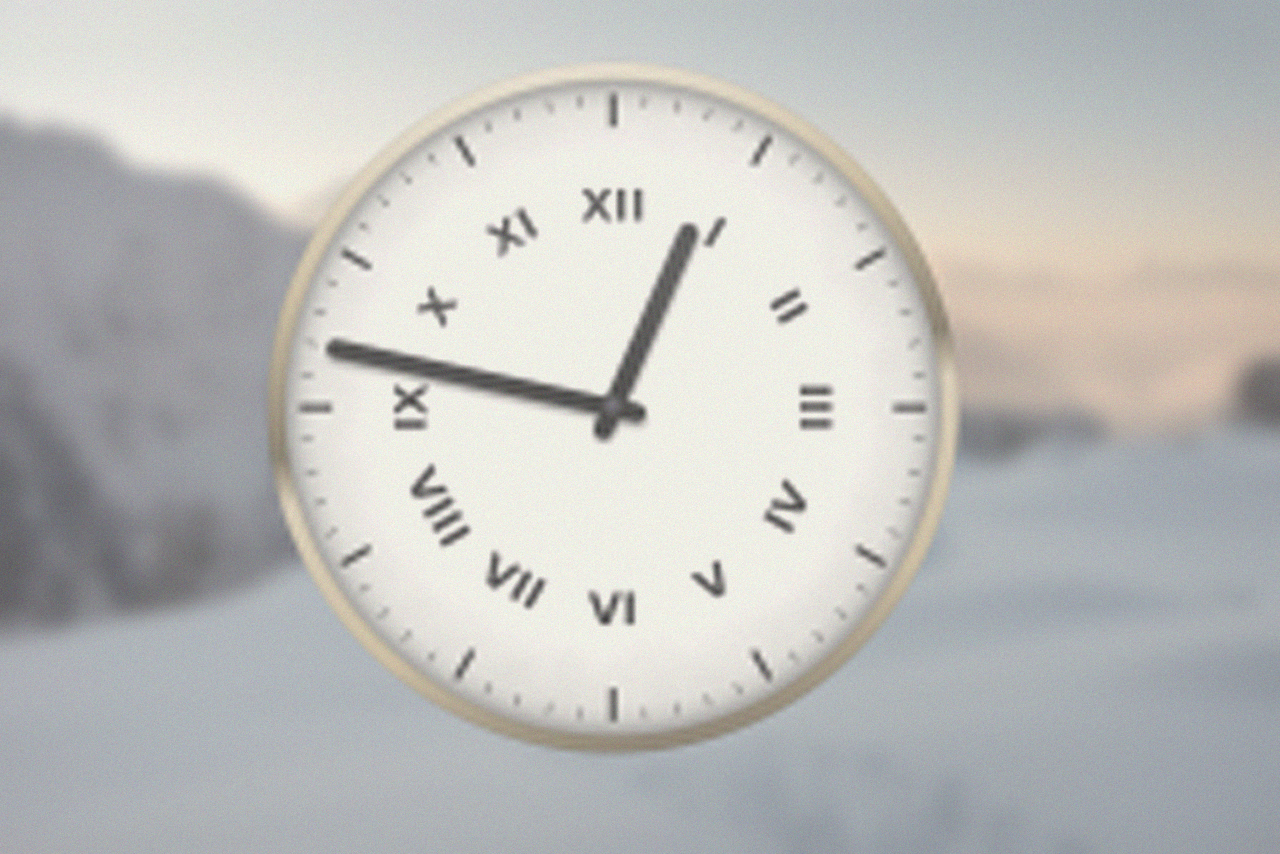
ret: {"hour": 12, "minute": 47}
